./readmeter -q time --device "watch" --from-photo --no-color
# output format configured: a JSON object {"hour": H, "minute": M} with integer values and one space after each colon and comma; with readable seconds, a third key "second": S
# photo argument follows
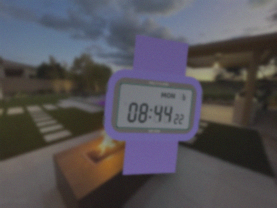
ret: {"hour": 8, "minute": 44}
